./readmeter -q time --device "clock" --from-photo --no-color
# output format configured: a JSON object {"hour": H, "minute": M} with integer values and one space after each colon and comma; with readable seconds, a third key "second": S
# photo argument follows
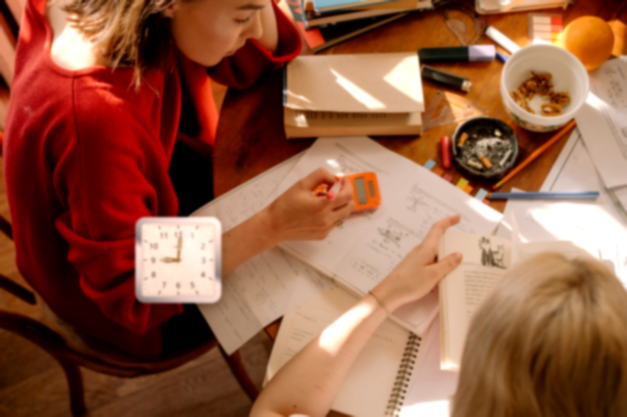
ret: {"hour": 9, "minute": 1}
